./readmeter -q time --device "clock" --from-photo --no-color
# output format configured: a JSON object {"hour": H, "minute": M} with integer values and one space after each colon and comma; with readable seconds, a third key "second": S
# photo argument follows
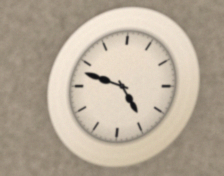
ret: {"hour": 4, "minute": 48}
